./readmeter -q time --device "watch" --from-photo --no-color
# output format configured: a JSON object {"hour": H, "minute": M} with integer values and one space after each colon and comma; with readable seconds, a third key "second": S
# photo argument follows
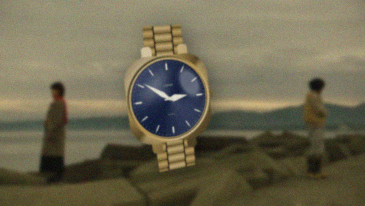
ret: {"hour": 2, "minute": 51}
